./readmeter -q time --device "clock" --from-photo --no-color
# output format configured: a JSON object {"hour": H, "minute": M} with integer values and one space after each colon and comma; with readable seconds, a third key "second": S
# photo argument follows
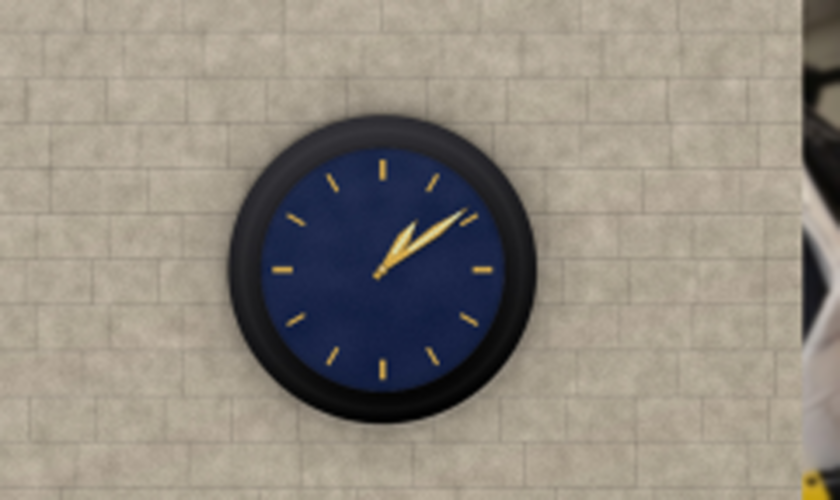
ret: {"hour": 1, "minute": 9}
